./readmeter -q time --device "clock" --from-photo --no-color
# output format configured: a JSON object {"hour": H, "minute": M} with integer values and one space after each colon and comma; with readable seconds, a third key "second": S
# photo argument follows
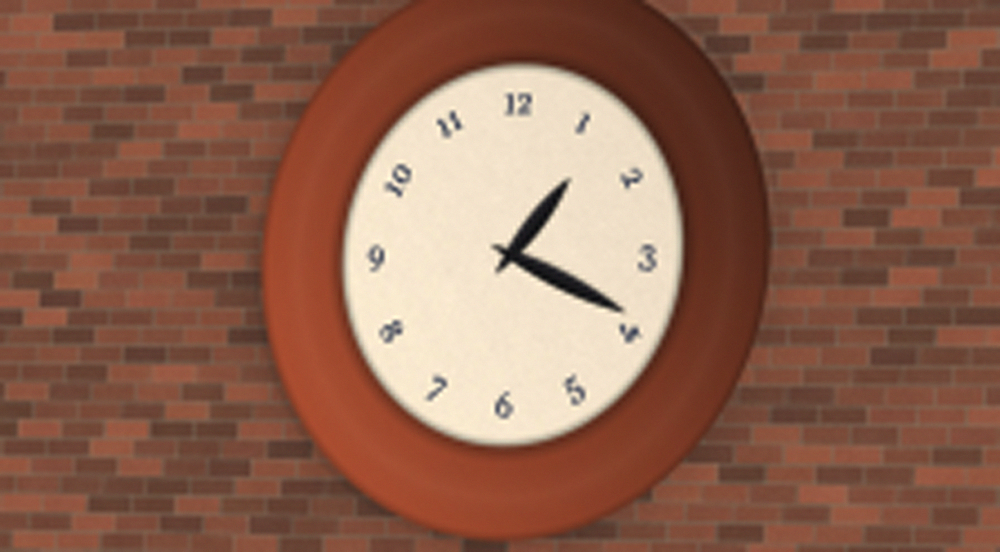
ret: {"hour": 1, "minute": 19}
